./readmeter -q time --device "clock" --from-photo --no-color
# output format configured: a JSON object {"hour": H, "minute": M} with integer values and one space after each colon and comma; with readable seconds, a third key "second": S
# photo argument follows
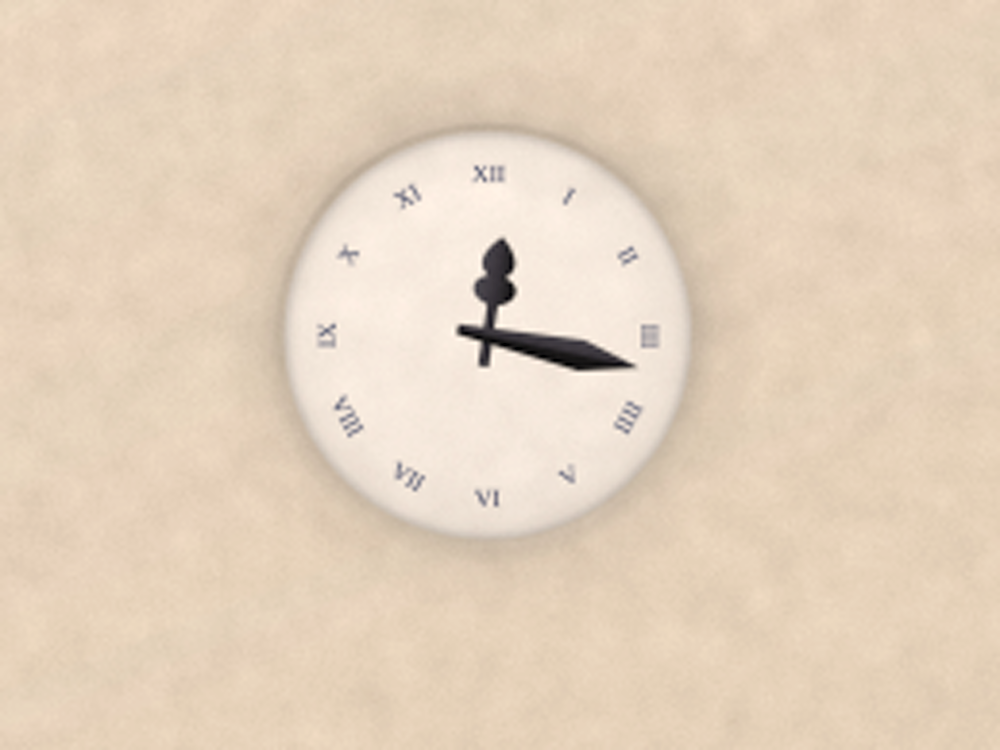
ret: {"hour": 12, "minute": 17}
